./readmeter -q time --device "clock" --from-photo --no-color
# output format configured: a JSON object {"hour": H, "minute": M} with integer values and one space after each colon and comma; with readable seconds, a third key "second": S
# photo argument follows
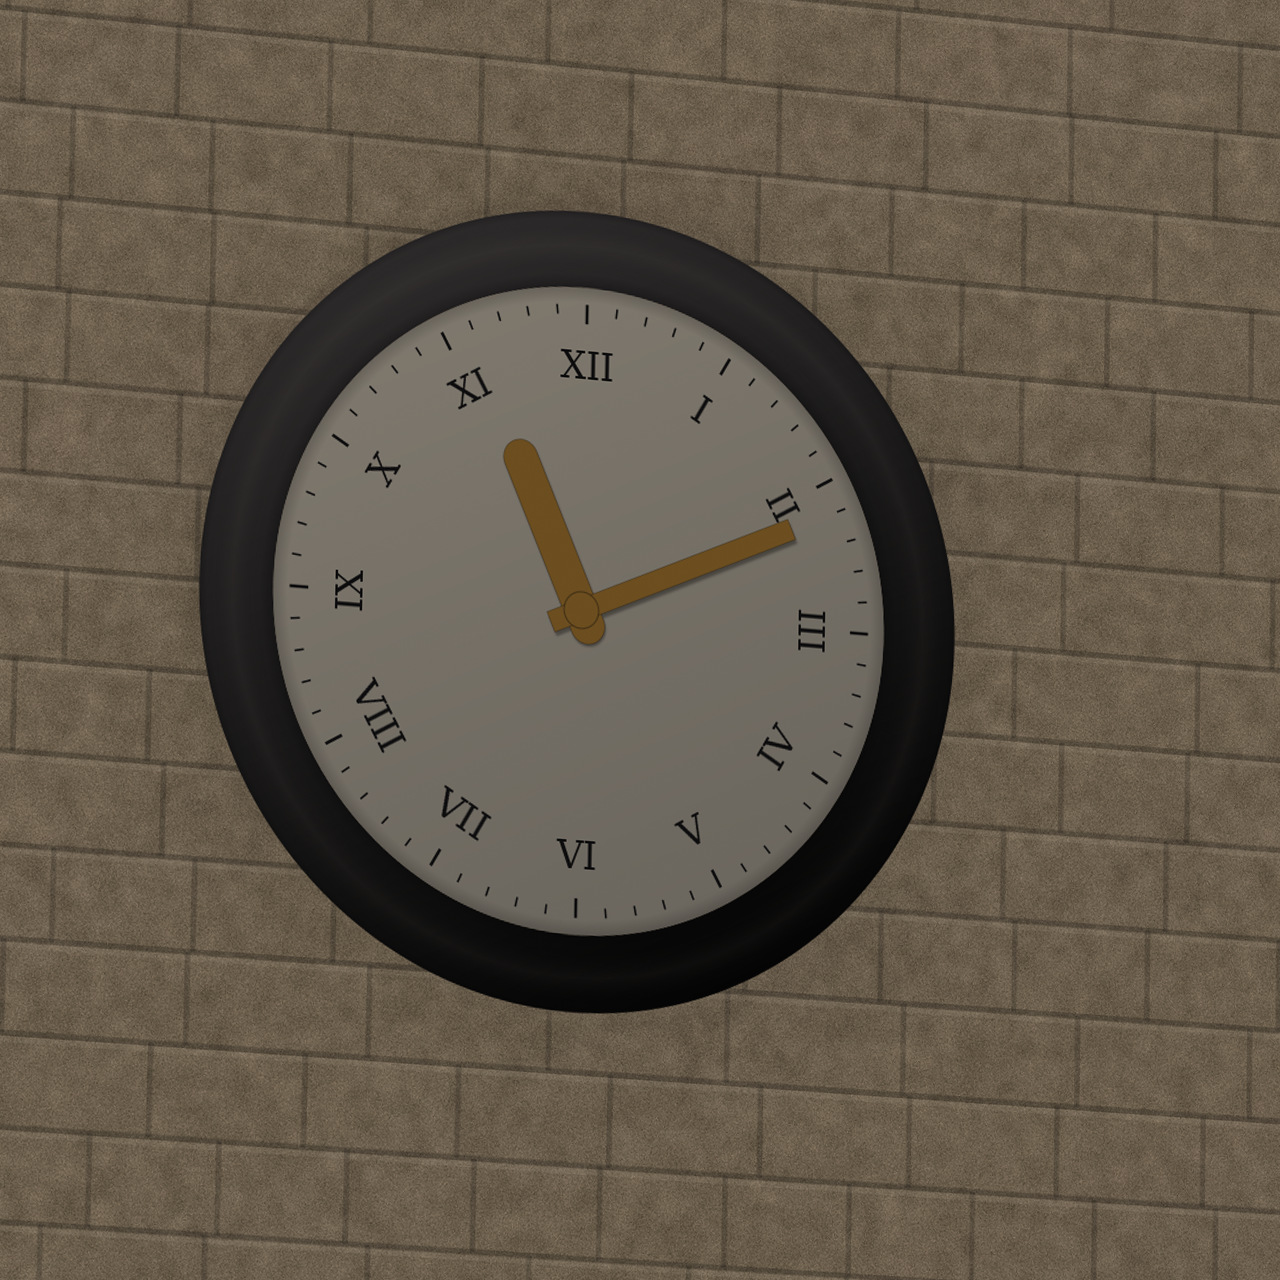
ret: {"hour": 11, "minute": 11}
